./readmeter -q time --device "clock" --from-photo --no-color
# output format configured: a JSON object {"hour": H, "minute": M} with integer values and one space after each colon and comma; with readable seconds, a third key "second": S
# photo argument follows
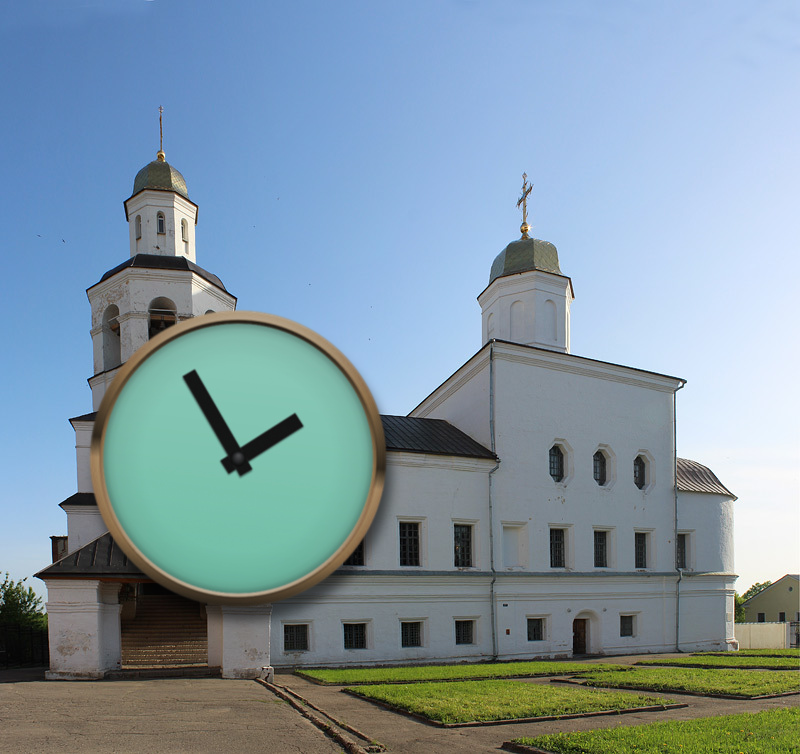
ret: {"hour": 1, "minute": 55}
